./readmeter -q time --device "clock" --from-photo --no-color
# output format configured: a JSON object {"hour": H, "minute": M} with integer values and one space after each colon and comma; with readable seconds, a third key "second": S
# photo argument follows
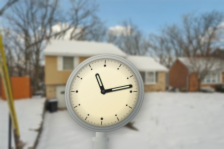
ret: {"hour": 11, "minute": 13}
